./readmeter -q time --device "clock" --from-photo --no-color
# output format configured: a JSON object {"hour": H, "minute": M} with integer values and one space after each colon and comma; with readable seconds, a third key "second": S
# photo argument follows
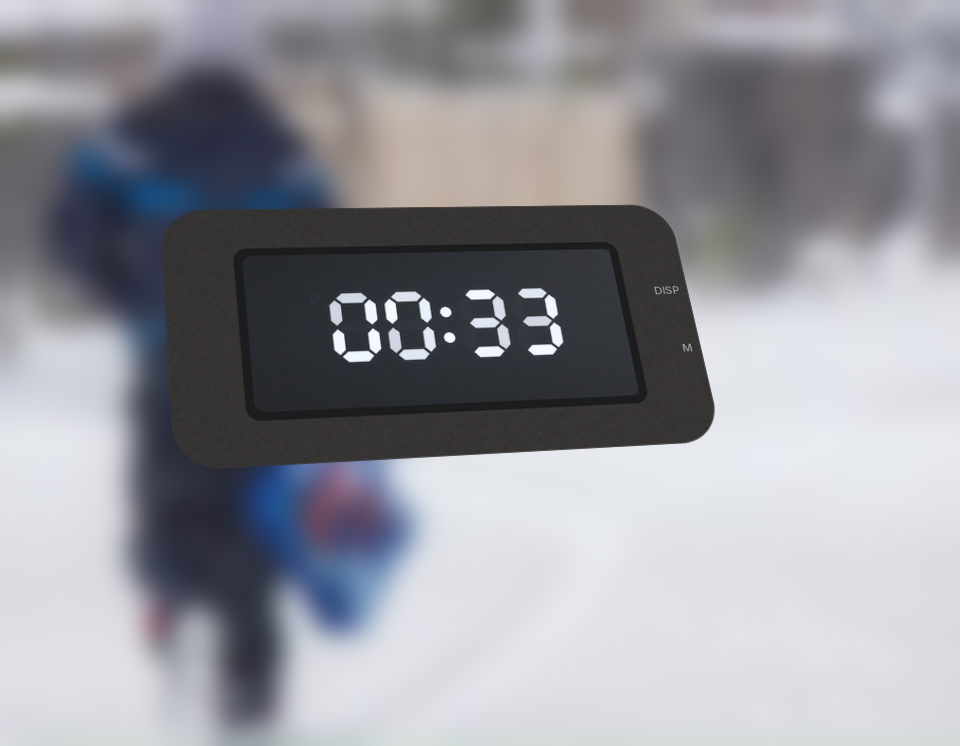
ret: {"hour": 0, "minute": 33}
